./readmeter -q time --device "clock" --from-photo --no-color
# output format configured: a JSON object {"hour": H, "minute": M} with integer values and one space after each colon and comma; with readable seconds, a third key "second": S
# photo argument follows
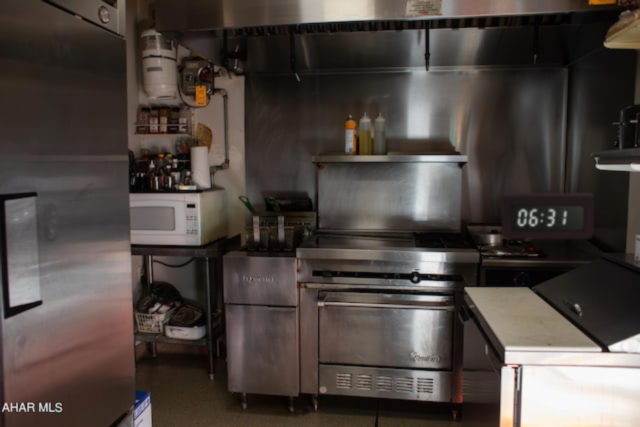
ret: {"hour": 6, "minute": 31}
